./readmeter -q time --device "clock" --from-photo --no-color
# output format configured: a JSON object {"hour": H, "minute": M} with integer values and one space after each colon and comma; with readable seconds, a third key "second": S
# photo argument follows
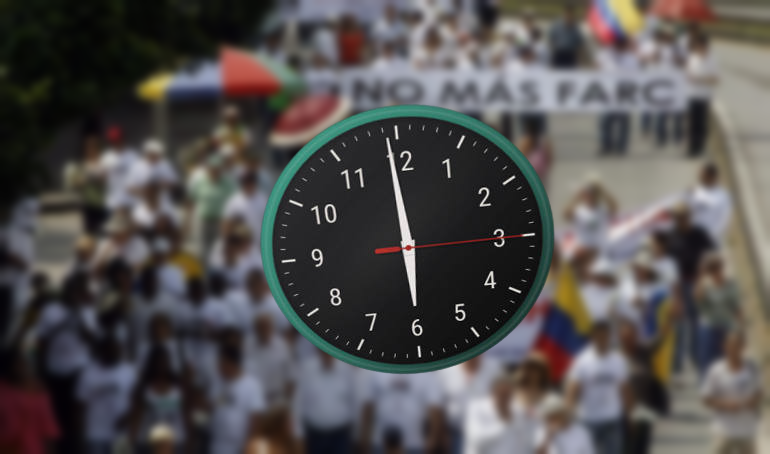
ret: {"hour": 5, "minute": 59, "second": 15}
